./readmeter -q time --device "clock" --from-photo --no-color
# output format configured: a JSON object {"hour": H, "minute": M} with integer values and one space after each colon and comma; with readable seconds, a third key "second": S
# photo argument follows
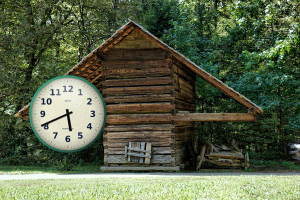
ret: {"hour": 5, "minute": 41}
